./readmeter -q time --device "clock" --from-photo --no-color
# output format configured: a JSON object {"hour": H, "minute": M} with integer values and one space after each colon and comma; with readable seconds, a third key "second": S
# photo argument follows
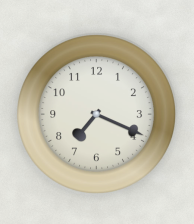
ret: {"hour": 7, "minute": 19}
